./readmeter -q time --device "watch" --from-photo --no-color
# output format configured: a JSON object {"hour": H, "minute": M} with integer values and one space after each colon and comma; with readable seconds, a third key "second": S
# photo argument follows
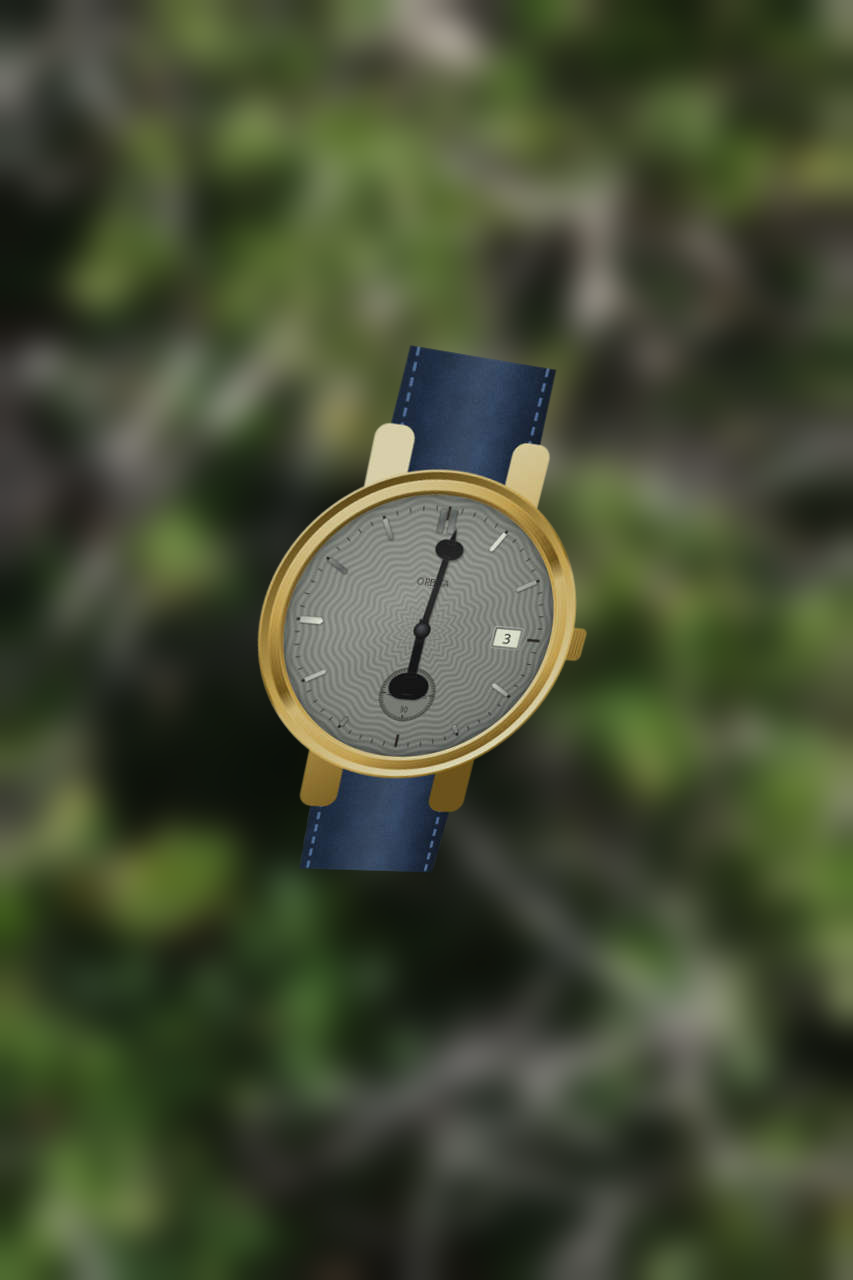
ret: {"hour": 6, "minute": 1}
